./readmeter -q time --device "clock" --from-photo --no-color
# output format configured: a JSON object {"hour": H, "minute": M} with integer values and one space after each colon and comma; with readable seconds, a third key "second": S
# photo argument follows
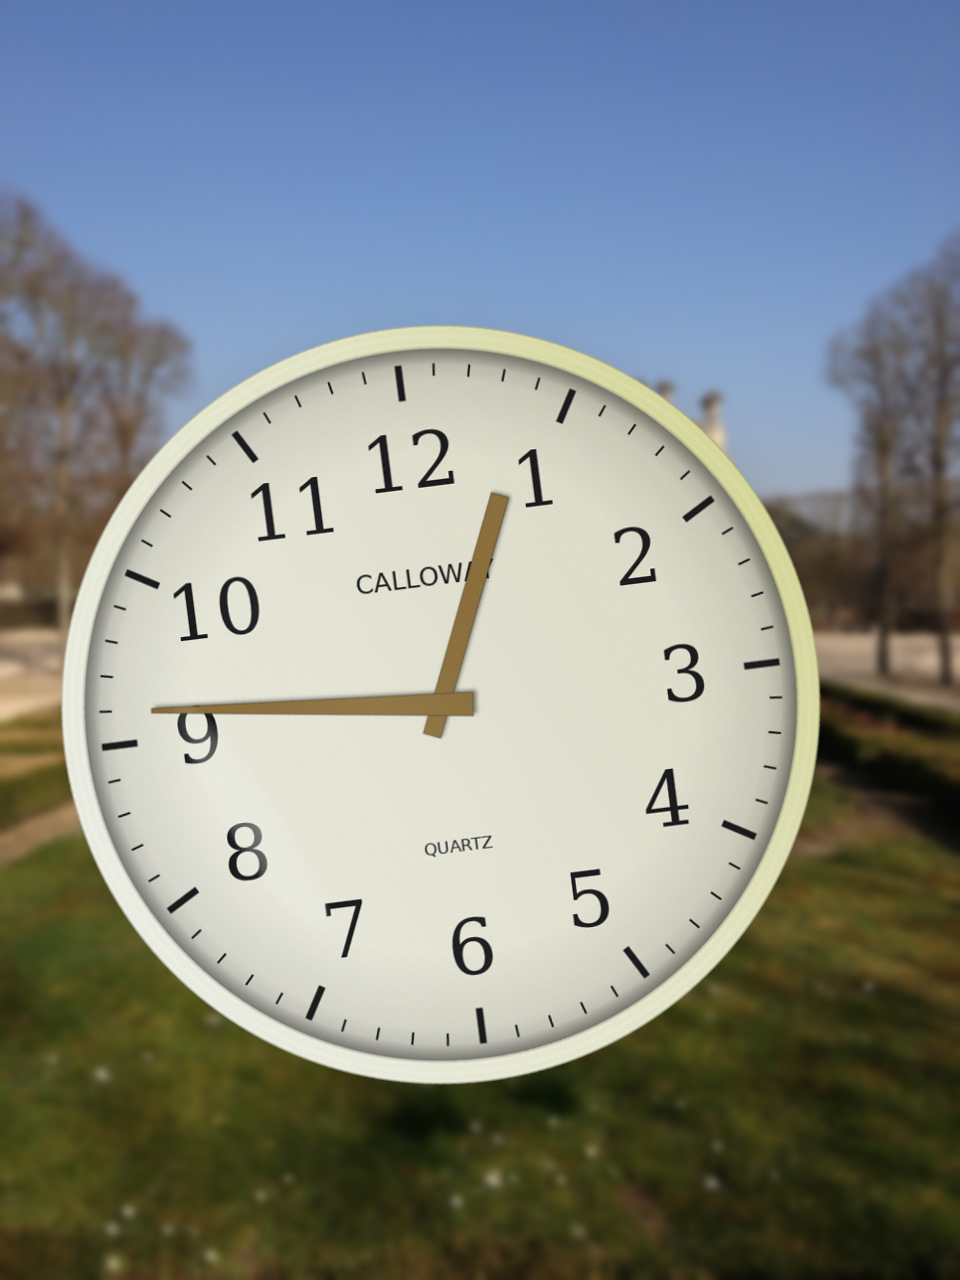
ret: {"hour": 12, "minute": 46}
